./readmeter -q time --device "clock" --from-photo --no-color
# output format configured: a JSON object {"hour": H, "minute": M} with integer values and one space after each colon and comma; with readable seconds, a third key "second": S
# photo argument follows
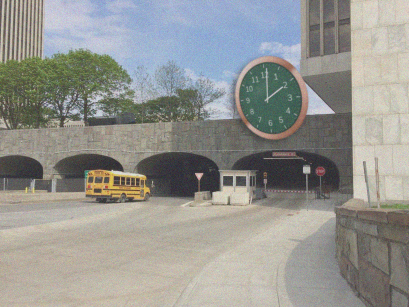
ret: {"hour": 2, "minute": 1}
